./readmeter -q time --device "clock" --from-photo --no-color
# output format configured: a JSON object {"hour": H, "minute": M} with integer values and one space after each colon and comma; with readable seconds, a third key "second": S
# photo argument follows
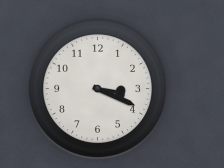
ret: {"hour": 3, "minute": 19}
